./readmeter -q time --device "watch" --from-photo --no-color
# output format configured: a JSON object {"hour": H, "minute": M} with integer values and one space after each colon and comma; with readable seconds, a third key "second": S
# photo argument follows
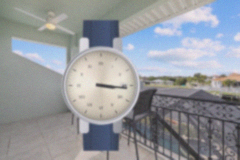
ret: {"hour": 3, "minute": 16}
